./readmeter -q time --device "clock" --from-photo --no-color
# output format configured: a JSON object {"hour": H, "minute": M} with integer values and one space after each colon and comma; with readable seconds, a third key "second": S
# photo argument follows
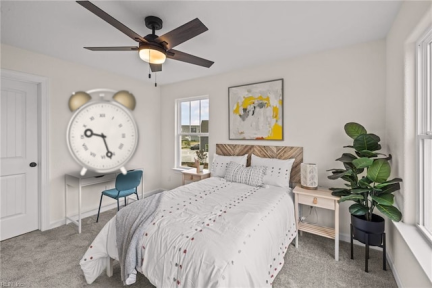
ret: {"hour": 9, "minute": 27}
